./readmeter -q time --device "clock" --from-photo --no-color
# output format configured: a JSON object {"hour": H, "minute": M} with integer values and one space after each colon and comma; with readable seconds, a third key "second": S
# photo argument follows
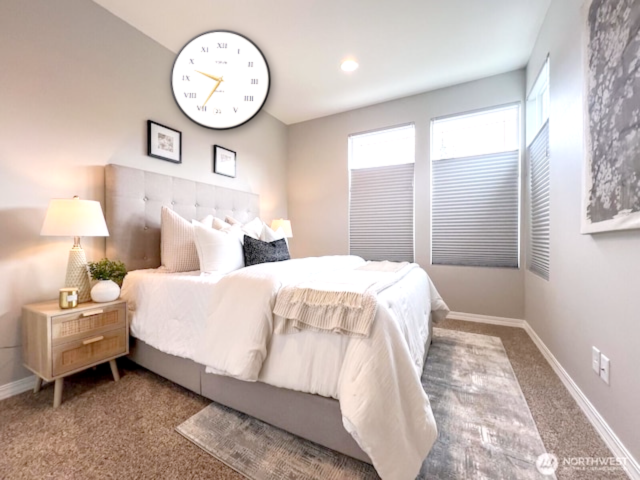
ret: {"hour": 9, "minute": 35}
